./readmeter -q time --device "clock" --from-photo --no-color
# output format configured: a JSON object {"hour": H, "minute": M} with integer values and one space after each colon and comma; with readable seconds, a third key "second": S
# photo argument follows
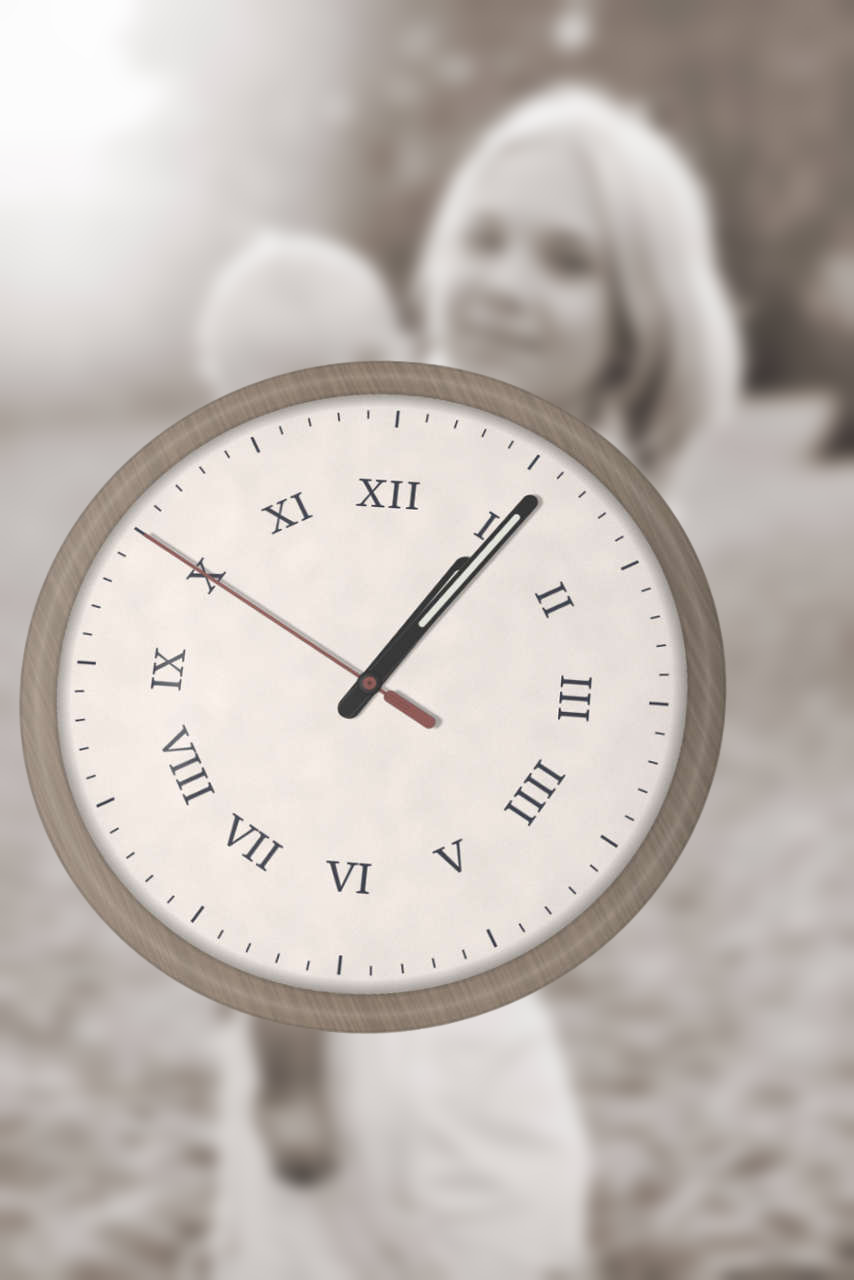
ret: {"hour": 1, "minute": 5, "second": 50}
